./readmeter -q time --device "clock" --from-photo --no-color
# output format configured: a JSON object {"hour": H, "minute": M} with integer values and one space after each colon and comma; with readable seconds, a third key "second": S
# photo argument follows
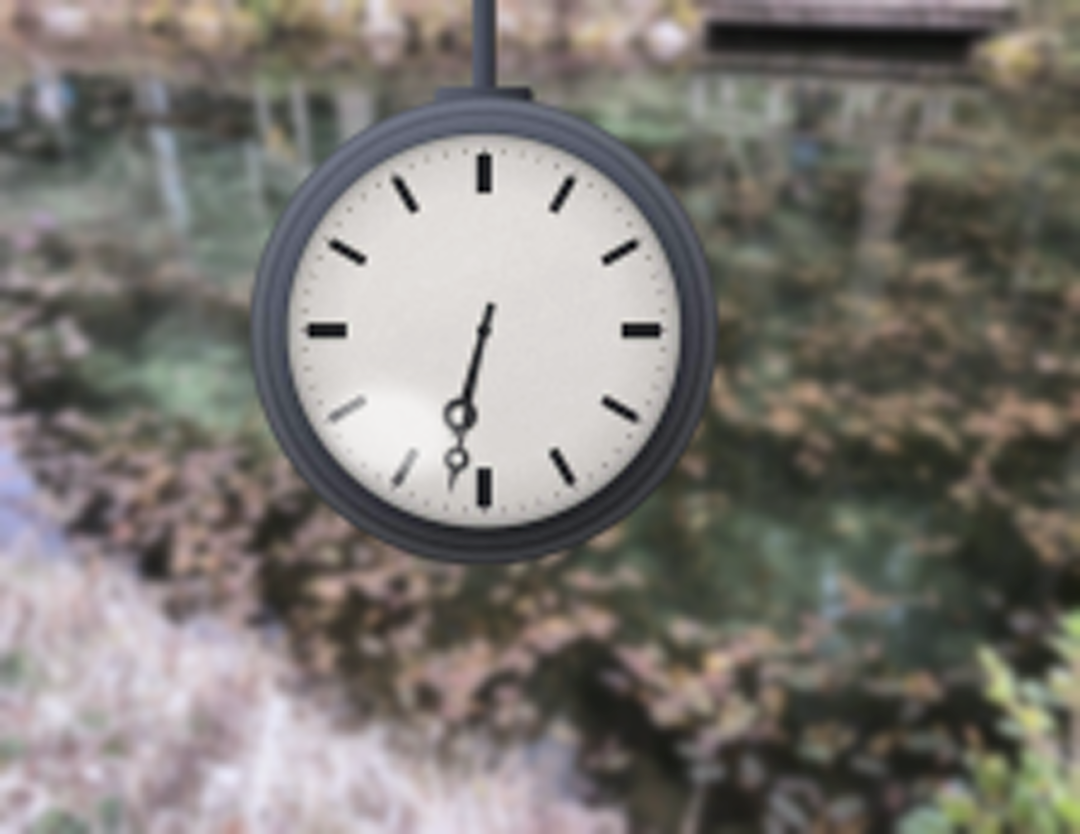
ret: {"hour": 6, "minute": 32}
